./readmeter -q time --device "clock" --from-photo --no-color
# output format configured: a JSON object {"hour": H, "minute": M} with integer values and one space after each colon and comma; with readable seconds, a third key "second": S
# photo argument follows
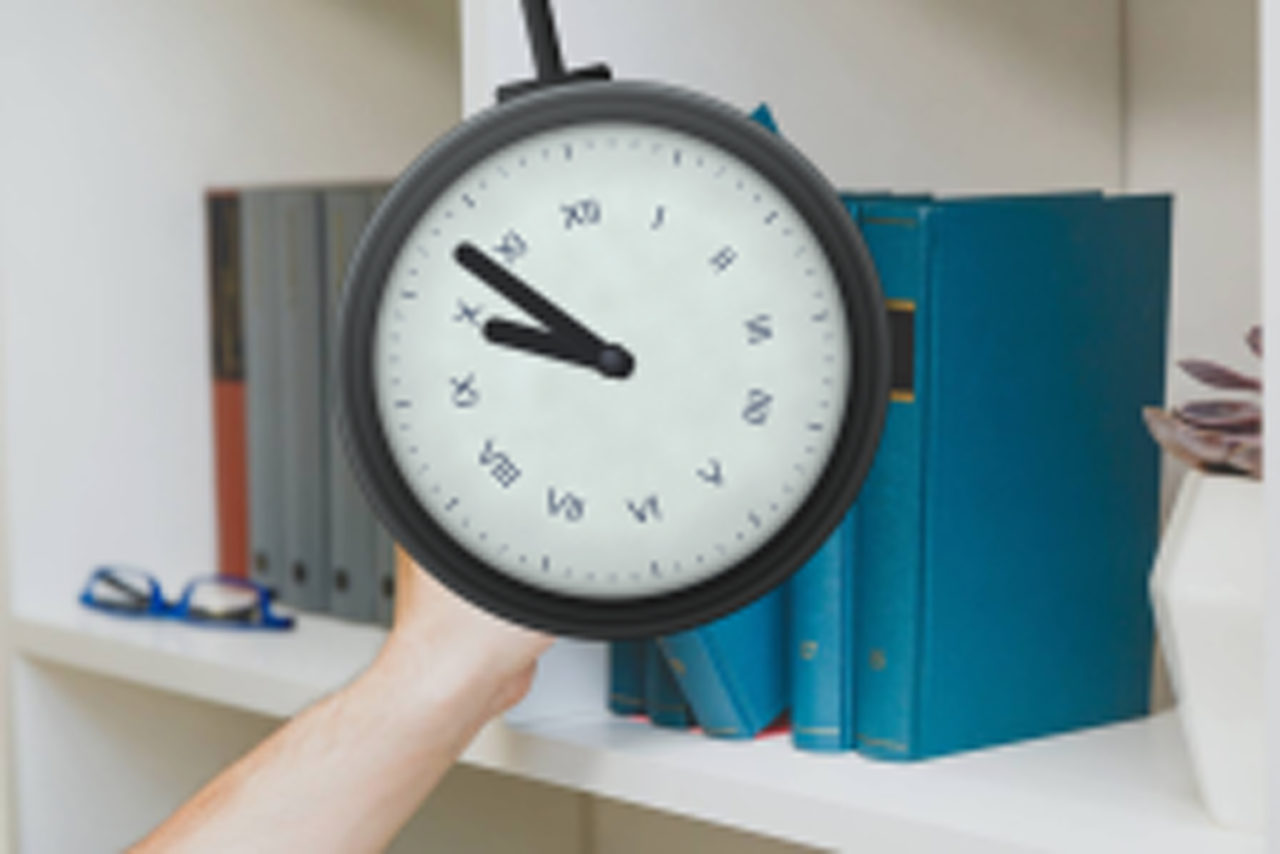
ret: {"hour": 9, "minute": 53}
